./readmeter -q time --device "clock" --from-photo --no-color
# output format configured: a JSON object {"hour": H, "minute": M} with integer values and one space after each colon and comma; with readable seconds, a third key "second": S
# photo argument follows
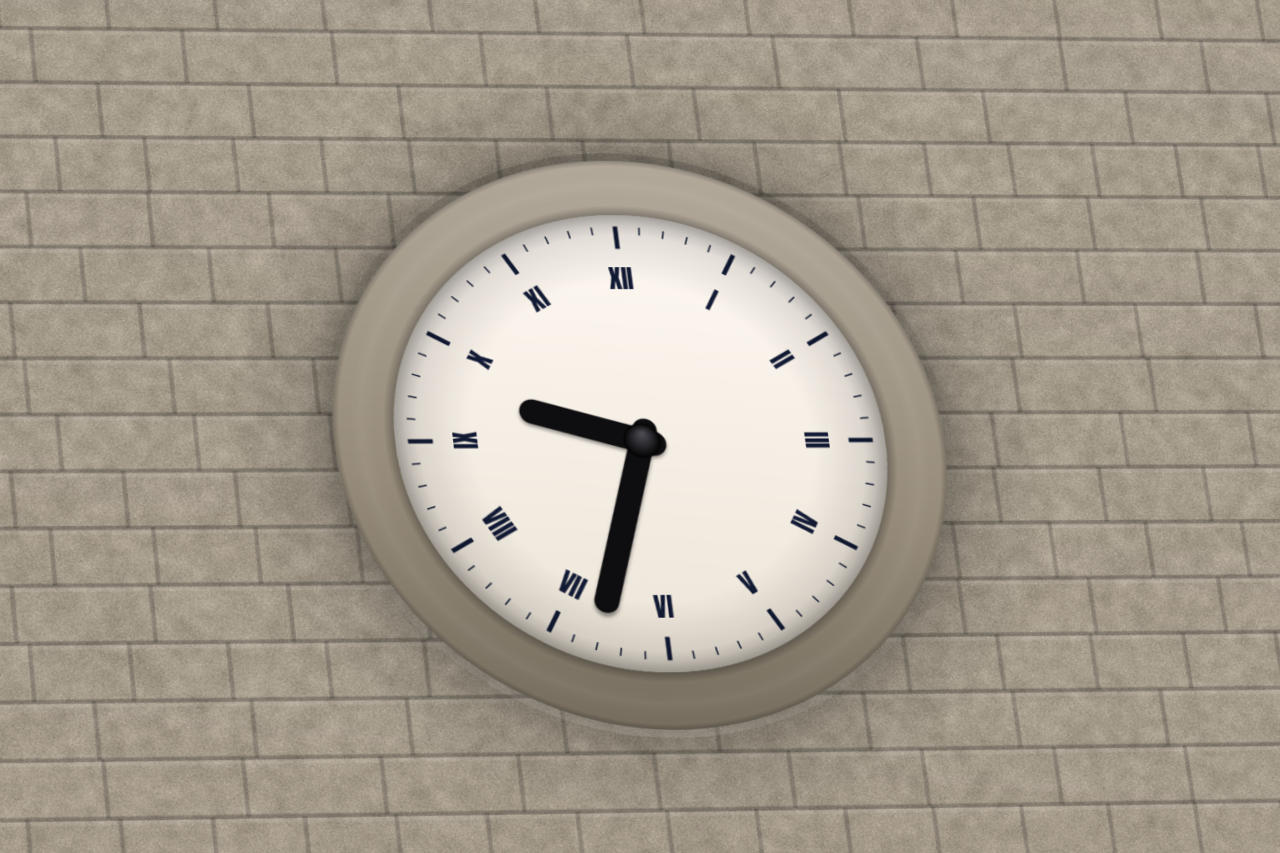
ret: {"hour": 9, "minute": 33}
